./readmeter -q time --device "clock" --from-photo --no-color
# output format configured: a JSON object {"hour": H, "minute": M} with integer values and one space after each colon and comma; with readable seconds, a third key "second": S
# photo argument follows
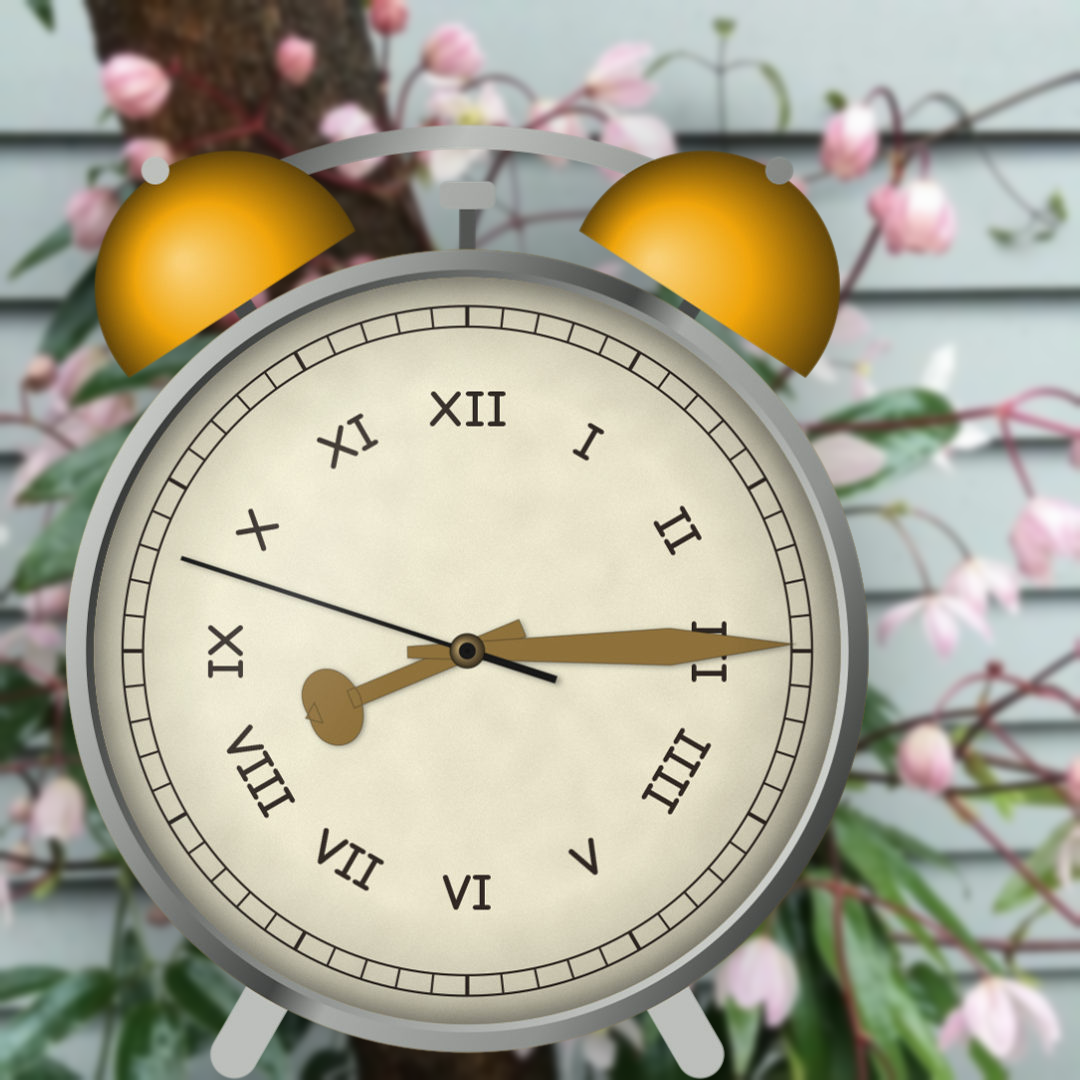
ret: {"hour": 8, "minute": 14, "second": 48}
